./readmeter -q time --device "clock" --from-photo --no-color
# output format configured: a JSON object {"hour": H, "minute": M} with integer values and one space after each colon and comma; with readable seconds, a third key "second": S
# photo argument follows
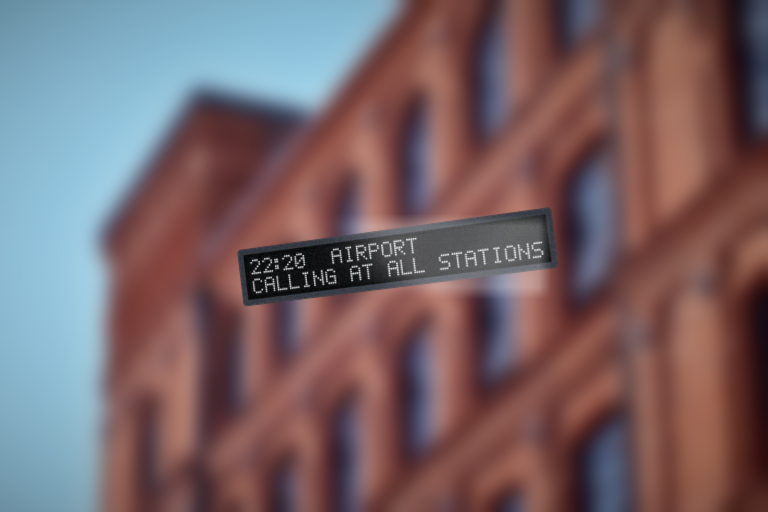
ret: {"hour": 22, "minute": 20}
